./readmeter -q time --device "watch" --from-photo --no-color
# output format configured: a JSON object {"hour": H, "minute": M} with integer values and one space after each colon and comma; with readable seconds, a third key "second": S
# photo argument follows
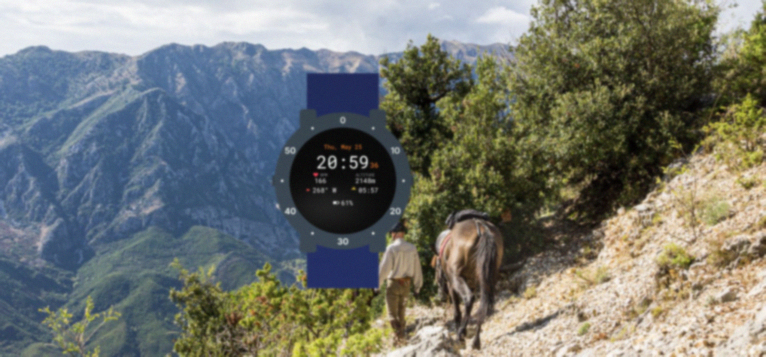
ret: {"hour": 20, "minute": 59}
